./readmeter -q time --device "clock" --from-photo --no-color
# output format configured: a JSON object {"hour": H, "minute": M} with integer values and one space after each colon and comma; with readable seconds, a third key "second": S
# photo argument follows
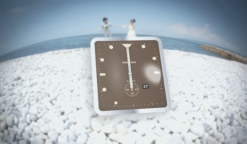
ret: {"hour": 6, "minute": 0}
